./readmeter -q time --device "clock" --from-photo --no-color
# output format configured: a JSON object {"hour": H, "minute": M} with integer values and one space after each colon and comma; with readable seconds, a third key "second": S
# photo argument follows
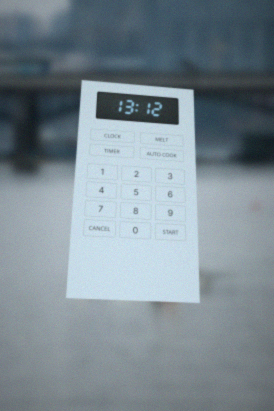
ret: {"hour": 13, "minute": 12}
